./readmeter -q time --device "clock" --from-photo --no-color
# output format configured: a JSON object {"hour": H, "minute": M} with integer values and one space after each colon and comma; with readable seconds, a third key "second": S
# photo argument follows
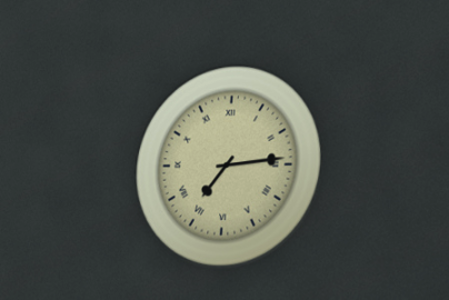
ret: {"hour": 7, "minute": 14}
